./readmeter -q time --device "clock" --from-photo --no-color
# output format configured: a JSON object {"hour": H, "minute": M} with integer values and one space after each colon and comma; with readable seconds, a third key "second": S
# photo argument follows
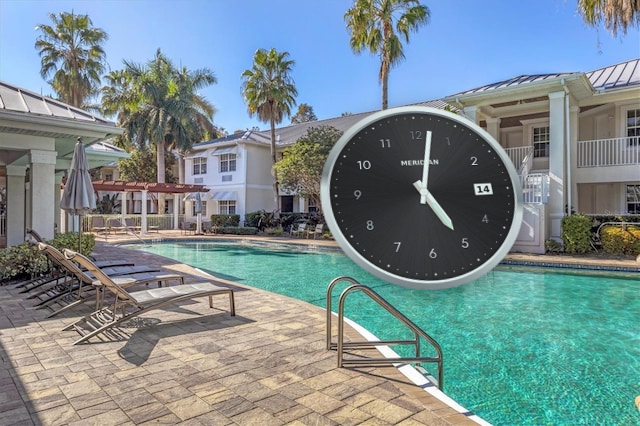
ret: {"hour": 5, "minute": 2}
